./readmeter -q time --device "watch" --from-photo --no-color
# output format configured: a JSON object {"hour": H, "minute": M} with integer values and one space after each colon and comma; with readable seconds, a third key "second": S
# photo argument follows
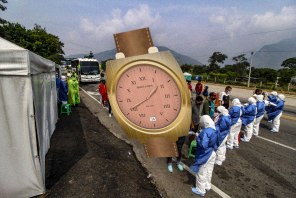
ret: {"hour": 1, "minute": 41}
